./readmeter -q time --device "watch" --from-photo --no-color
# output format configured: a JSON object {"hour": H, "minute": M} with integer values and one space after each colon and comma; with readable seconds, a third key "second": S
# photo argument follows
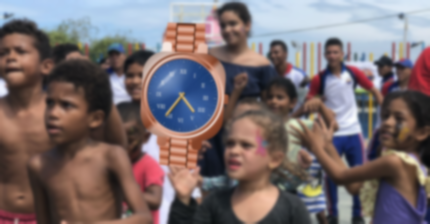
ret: {"hour": 4, "minute": 36}
